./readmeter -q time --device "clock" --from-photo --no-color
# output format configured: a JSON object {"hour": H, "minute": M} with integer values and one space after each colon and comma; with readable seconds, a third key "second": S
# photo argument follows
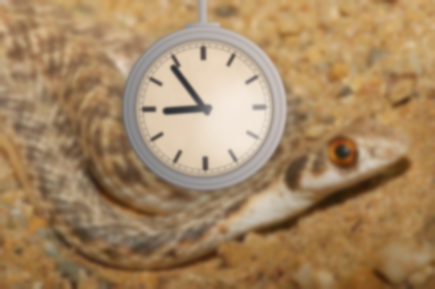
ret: {"hour": 8, "minute": 54}
